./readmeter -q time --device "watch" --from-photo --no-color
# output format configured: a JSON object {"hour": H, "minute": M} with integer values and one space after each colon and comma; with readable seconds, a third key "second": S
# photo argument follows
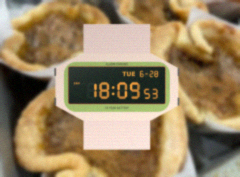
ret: {"hour": 18, "minute": 9, "second": 53}
